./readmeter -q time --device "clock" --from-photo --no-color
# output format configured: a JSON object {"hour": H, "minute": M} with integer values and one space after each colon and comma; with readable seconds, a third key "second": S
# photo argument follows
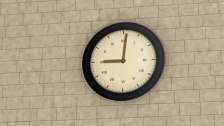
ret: {"hour": 9, "minute": 1}
